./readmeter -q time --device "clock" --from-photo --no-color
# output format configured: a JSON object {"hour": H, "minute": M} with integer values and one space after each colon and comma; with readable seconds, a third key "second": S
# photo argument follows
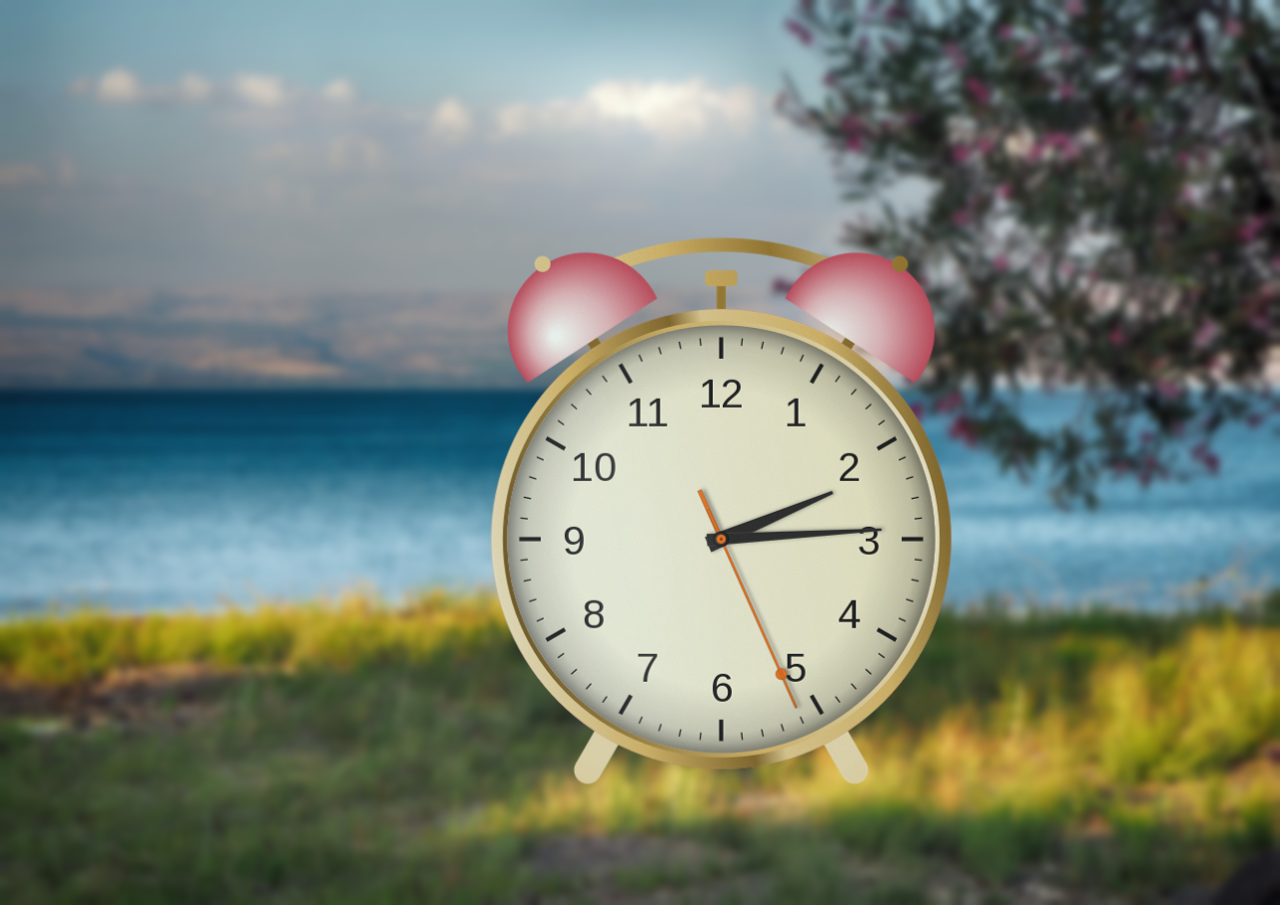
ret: {"hour": 2, "minute": 14, "second": 26}
